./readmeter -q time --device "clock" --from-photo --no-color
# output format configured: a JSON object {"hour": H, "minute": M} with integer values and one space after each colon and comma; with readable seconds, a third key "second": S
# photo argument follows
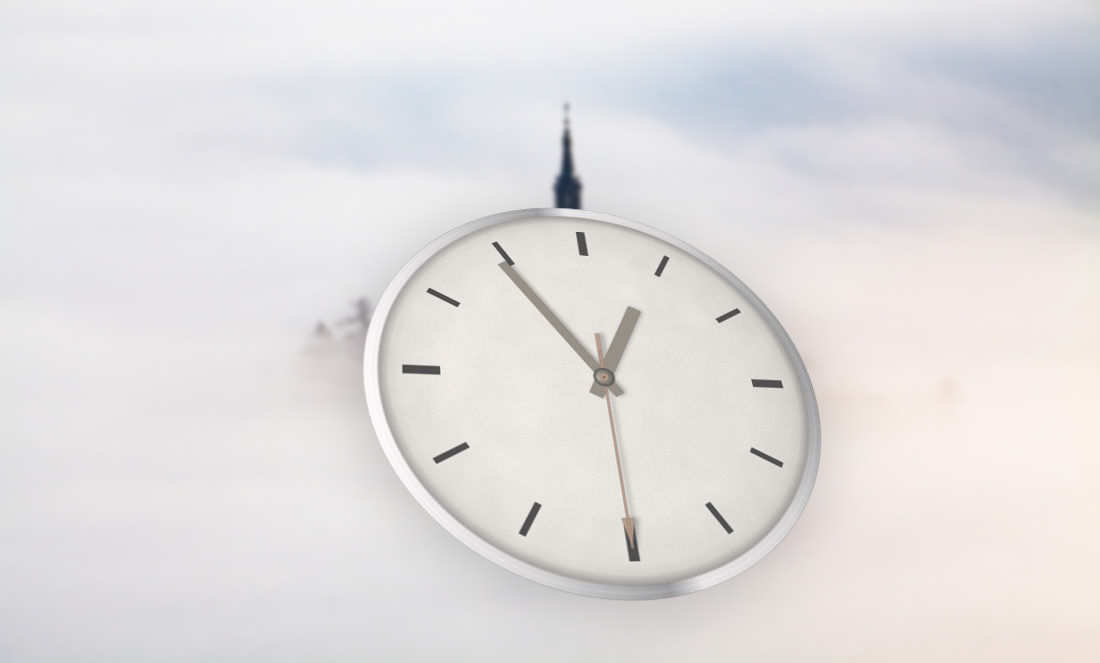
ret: {"hour": 12, "minute": 54, "second": 30}
